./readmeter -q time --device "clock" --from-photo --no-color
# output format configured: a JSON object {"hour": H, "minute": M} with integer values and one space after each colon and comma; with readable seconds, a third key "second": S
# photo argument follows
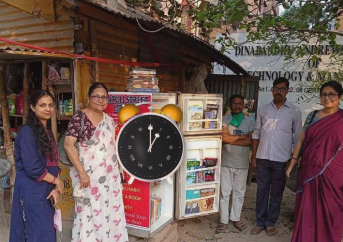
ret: {"hour": 1, "minute": 0}
